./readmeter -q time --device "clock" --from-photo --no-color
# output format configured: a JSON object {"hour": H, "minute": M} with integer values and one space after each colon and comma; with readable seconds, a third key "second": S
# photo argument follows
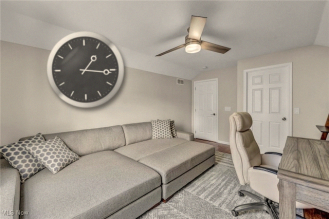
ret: {"hour": 1, "minute": 16}
